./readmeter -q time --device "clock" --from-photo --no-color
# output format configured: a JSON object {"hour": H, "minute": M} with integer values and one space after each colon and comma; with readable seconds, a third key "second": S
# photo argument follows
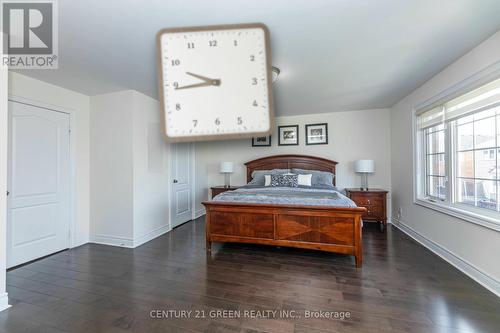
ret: {"hour": 9, "minute": 44}
